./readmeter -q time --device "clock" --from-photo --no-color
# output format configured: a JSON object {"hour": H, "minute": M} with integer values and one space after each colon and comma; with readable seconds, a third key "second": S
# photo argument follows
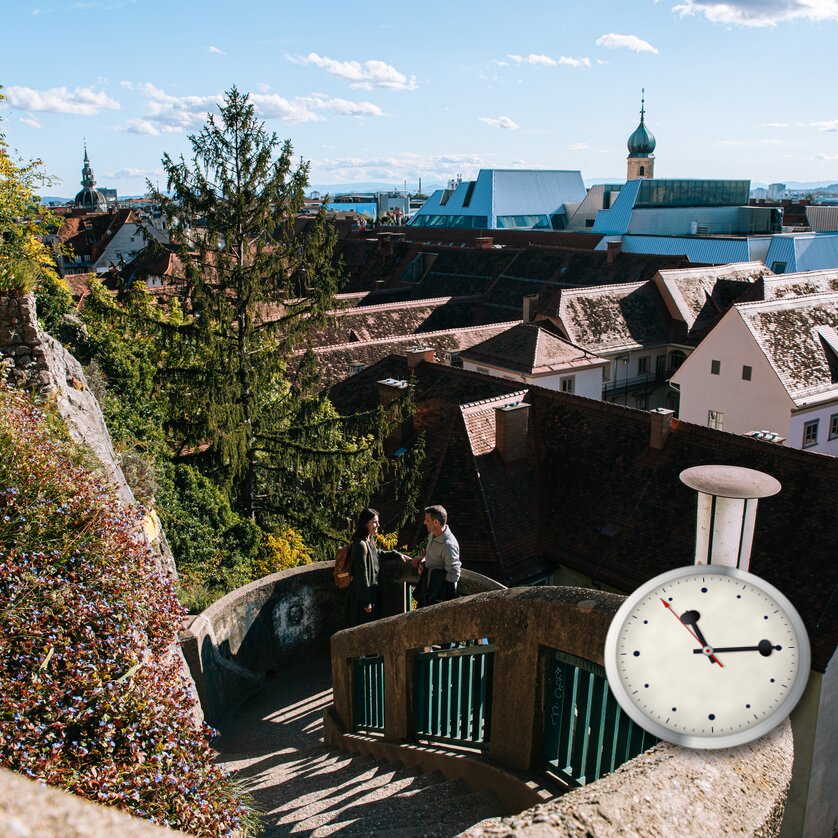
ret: {"hour": 11, "minute": 14, "second": 54}
